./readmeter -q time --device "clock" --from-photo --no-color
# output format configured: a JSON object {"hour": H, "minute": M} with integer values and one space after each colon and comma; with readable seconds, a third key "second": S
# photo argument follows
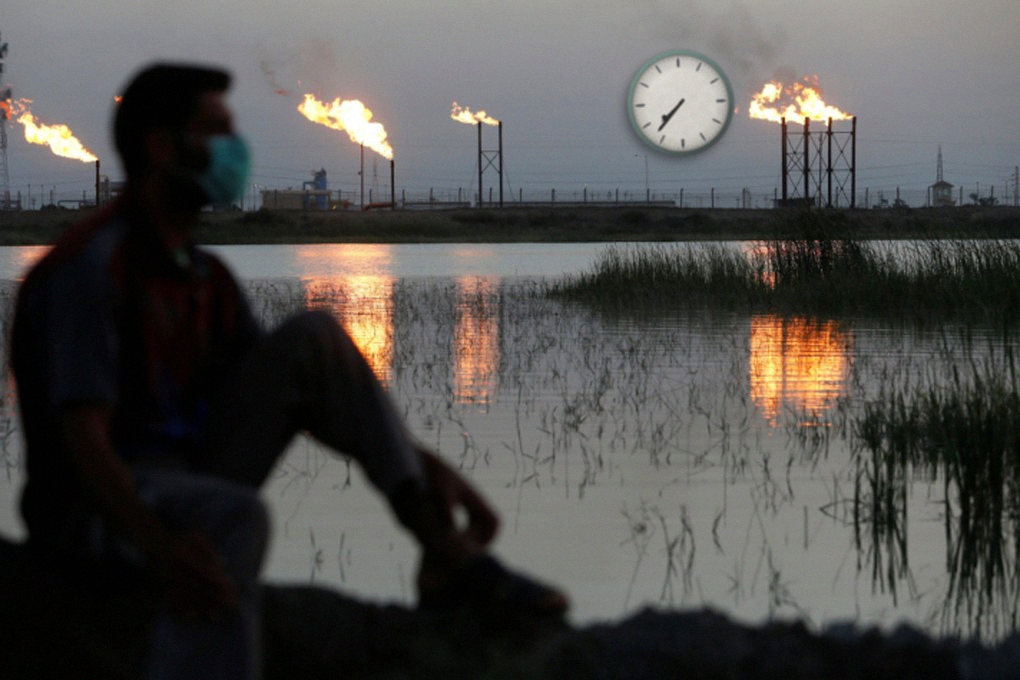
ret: {"hour": 7, "minute": 37}
